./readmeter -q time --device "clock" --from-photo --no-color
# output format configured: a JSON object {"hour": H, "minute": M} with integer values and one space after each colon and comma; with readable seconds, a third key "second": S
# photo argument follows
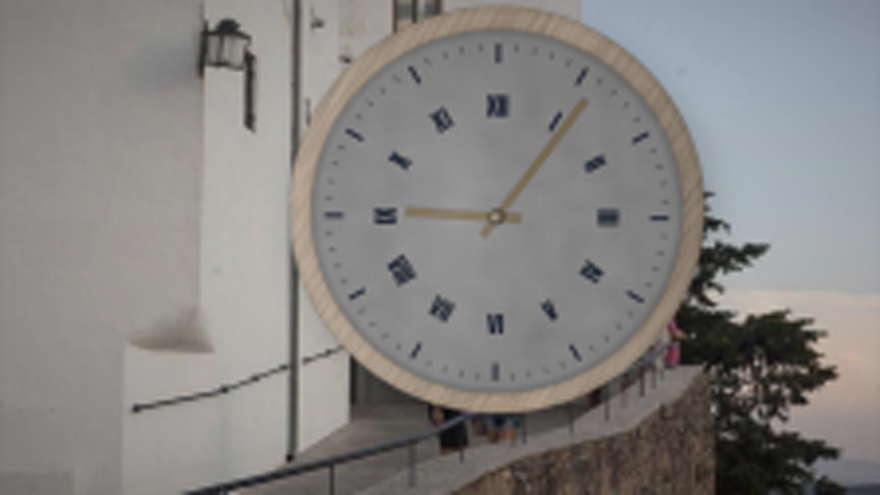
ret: {"hour": 9, "minute": 6}
